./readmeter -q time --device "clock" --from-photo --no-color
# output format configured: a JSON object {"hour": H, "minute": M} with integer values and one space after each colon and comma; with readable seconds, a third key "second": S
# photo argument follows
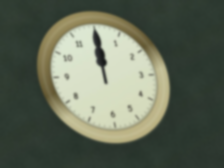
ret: {"hour": 12, "minute": 0}
